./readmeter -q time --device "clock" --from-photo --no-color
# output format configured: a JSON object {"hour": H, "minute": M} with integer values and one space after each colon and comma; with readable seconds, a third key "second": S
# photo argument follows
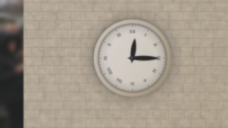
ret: {"hour": 12, "minute": 15}
